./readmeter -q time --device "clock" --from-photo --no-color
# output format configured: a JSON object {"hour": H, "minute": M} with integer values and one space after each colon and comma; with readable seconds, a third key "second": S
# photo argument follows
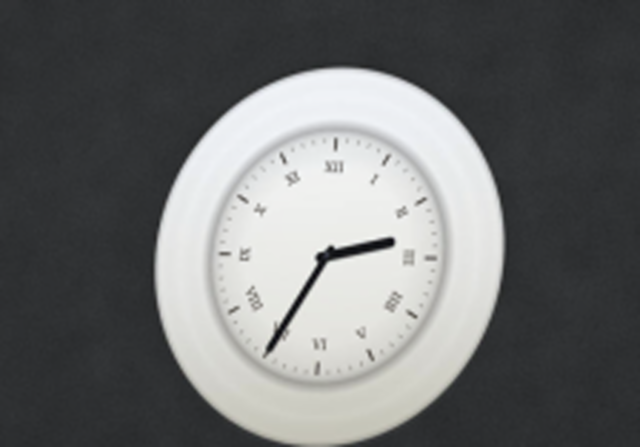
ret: {"hour": 2, "minute": 35}
